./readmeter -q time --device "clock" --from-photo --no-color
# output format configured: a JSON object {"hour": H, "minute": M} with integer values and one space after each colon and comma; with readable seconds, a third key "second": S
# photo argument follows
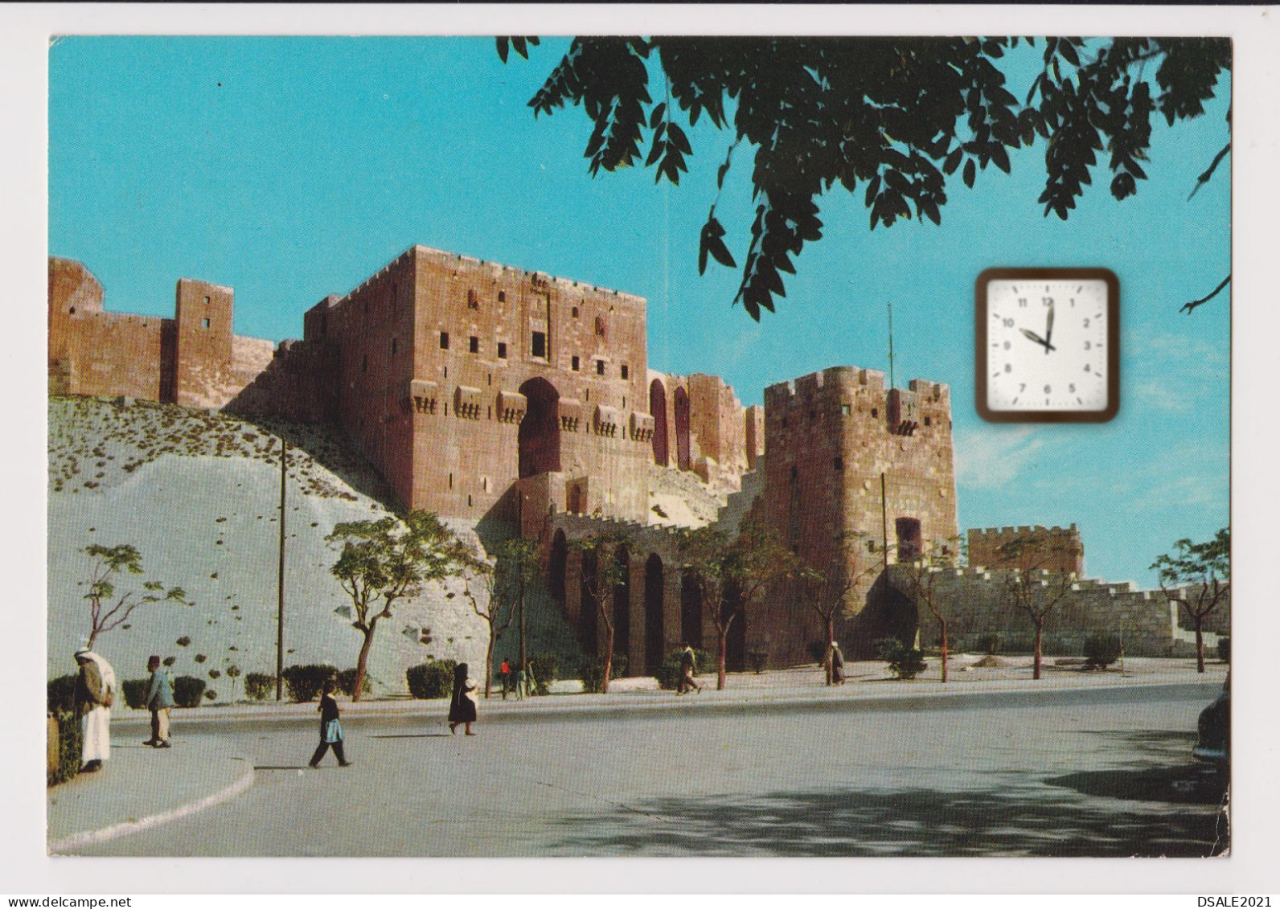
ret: {"hour": 10, "minute": 1}
